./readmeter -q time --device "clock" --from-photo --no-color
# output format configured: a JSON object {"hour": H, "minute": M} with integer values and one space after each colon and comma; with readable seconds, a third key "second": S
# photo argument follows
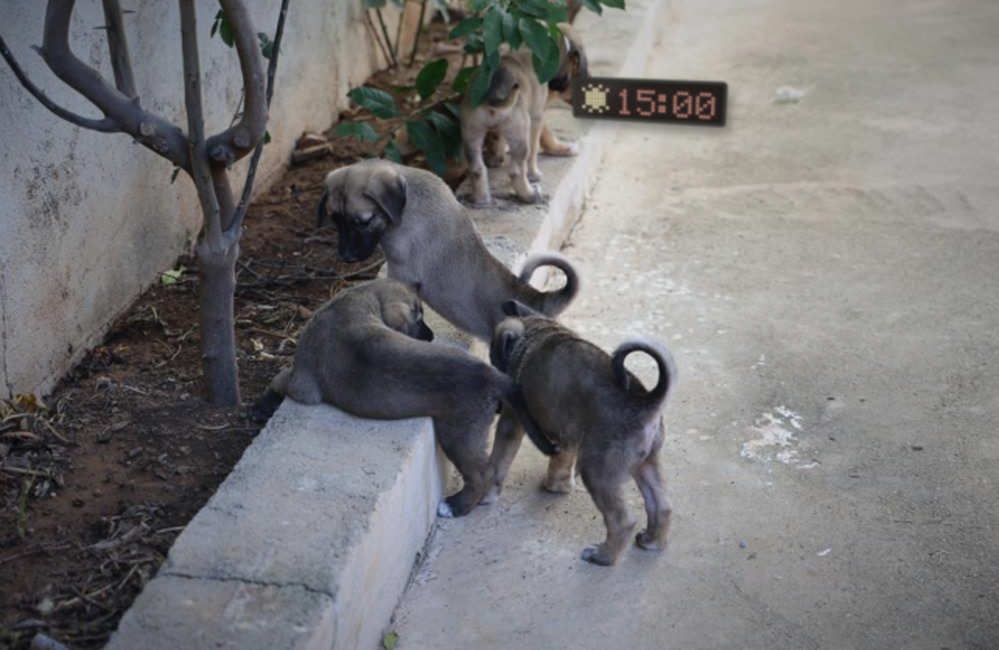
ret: {"hour": 15, "minute": 0}
